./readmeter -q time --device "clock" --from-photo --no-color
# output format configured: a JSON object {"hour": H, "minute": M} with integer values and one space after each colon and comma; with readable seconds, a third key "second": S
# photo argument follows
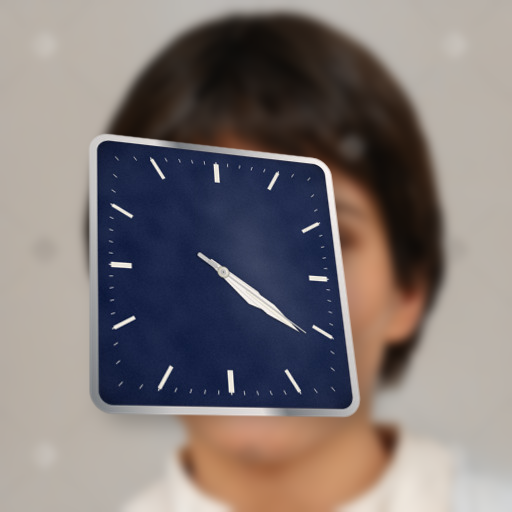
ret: {"hour": 4, "minute": 21, "second": 21}
